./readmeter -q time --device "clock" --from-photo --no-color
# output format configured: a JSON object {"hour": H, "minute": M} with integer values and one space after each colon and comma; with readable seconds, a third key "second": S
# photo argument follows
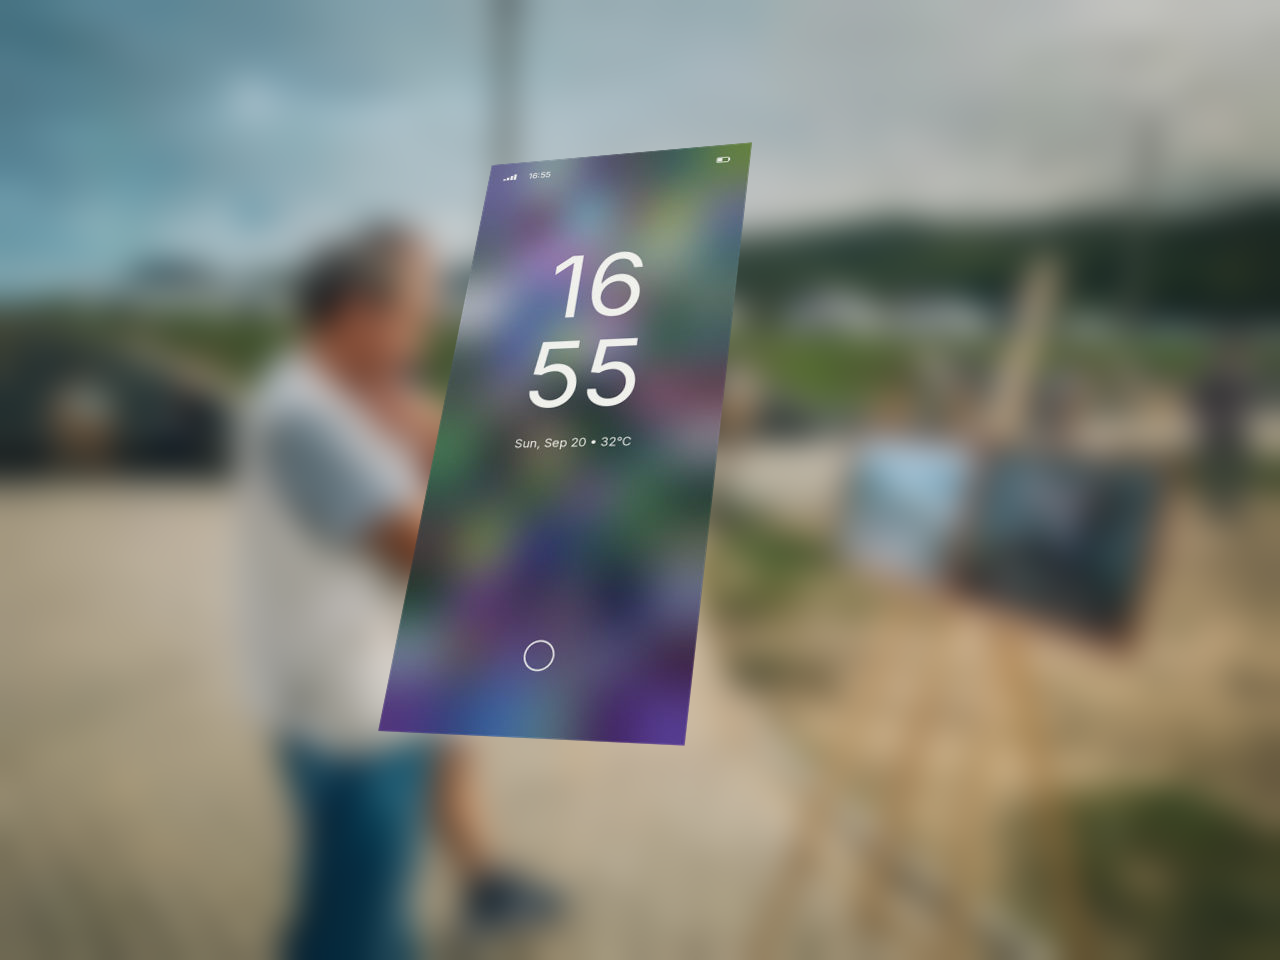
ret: {"hour": 16, "minute": 55}
